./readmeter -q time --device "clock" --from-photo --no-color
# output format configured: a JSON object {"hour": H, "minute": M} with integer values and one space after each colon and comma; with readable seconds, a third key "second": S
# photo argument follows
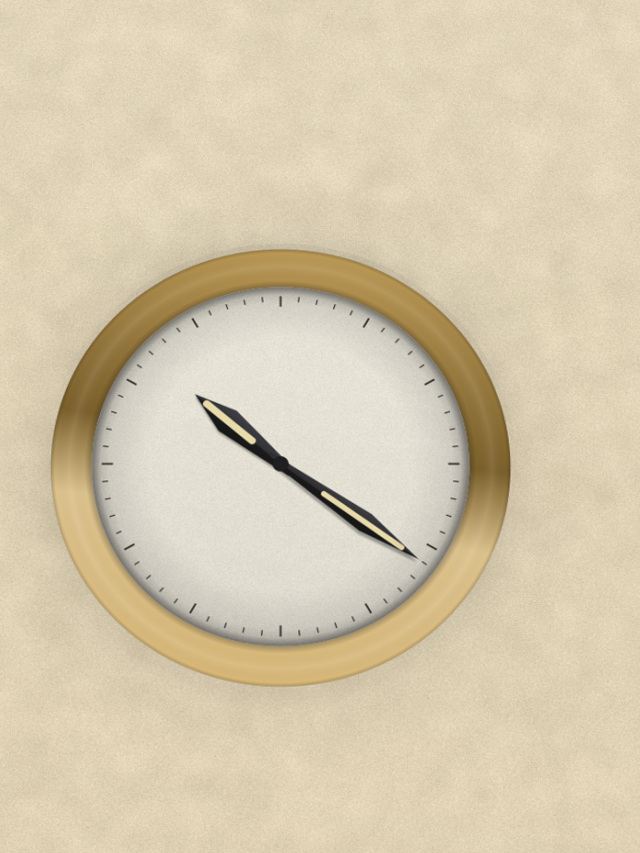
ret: {"hour": 10, "minute": 21}
